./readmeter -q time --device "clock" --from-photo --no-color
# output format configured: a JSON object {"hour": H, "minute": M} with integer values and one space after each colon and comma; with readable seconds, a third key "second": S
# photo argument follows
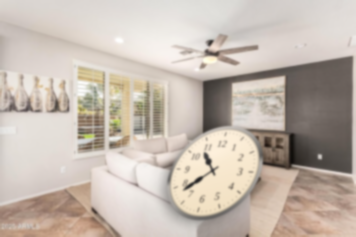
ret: {"hour": 10, "minute": 38}
